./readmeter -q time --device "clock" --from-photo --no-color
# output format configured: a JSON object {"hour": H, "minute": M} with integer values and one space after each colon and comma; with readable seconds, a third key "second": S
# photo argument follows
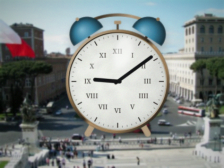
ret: {"hour": 9, "minute": 9}
